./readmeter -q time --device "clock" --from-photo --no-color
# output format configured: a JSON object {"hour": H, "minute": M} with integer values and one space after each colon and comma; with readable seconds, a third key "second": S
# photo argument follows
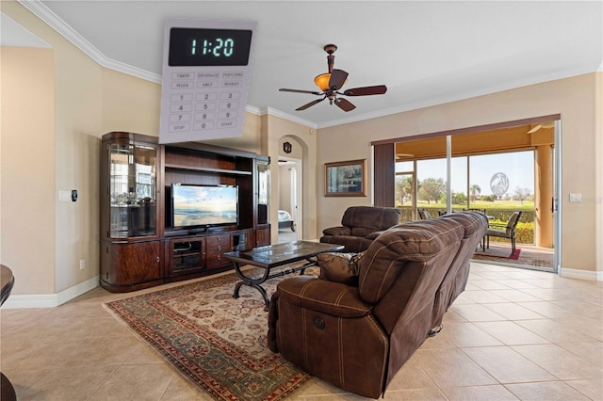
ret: {"hour": 11, "minute": 20}
